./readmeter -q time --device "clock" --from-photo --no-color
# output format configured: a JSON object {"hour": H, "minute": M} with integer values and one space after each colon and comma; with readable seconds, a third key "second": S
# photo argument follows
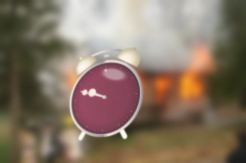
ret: {"hour": 9, "minute": 48}
